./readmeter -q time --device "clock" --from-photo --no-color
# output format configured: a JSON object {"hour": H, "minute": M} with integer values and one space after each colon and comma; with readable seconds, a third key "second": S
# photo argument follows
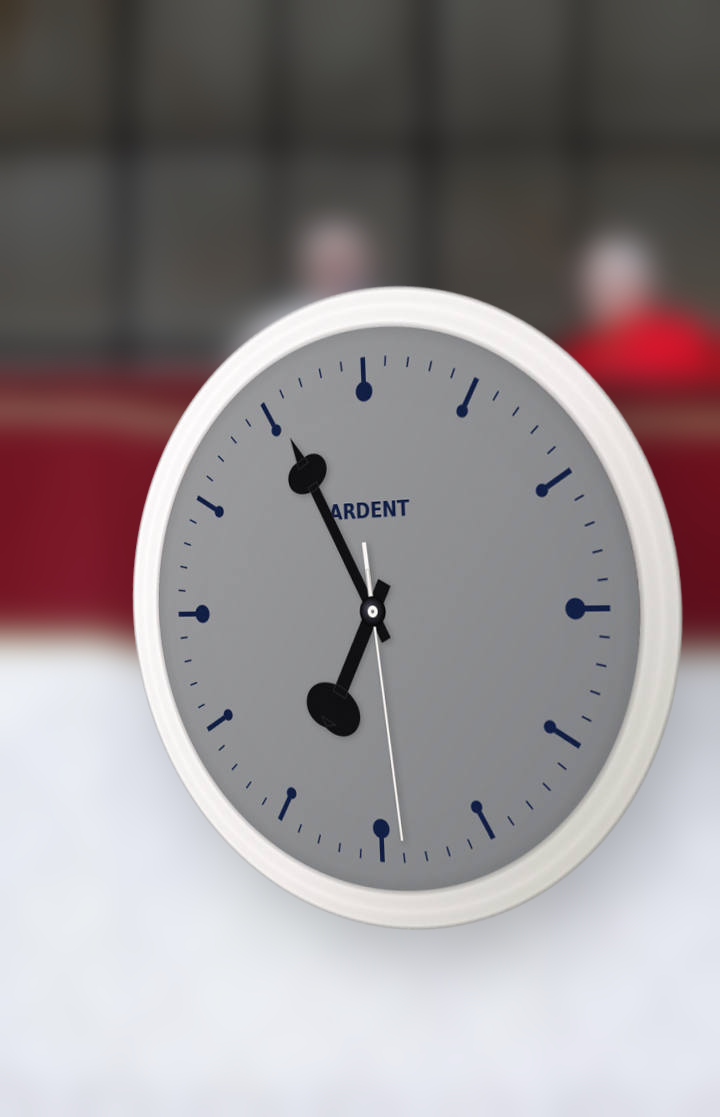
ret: {"hour": 6, "minute": 55, "second": 29}
